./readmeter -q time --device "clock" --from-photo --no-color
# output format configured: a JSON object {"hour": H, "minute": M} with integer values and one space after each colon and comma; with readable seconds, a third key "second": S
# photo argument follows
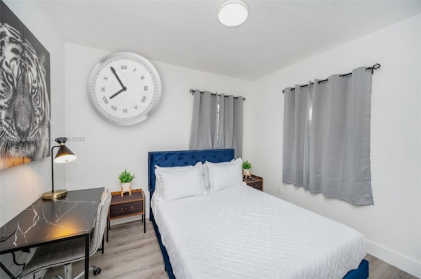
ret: {"hour": 7, "minute": 55}
